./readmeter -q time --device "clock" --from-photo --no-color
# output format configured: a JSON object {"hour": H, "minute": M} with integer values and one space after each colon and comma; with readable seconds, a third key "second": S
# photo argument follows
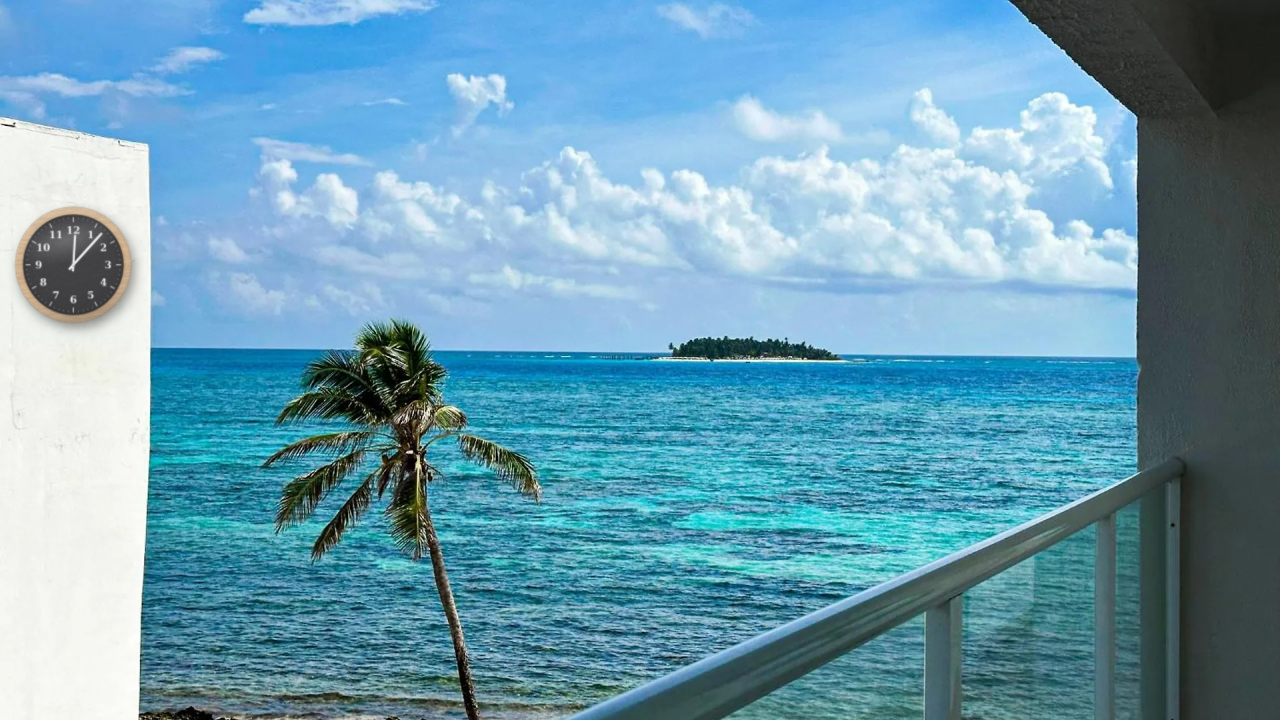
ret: {"hour": 12, "minute": 7}
